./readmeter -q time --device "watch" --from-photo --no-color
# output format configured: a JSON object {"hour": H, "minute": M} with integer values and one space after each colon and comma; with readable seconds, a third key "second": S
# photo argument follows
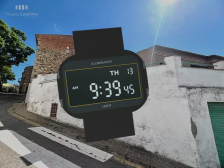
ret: {"hour": 9, "minute": 39, "second": 45}
